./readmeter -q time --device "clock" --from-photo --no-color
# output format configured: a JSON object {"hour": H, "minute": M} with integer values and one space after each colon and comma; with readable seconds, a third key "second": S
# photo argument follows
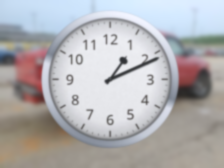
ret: {"hour": 1, "minute": 11}
